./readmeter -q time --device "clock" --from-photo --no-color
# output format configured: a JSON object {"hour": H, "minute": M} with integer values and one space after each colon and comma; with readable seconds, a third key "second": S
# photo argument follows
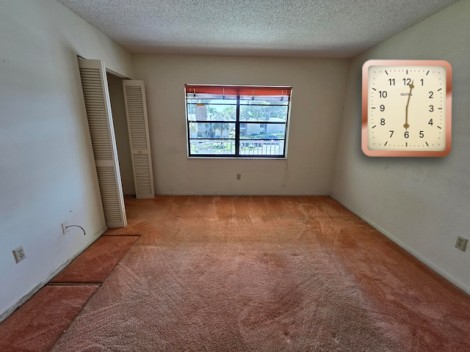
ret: {"hour": 6, "minute": 2}
